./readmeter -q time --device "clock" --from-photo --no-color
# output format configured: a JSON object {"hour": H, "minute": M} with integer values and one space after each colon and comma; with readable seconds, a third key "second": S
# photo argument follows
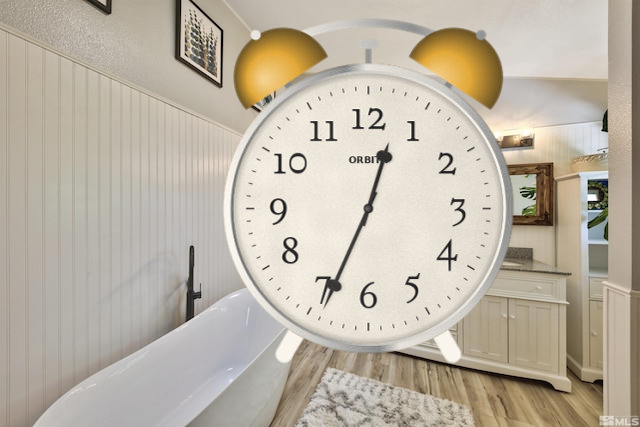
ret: {"hour": 12, "minute": 34}
